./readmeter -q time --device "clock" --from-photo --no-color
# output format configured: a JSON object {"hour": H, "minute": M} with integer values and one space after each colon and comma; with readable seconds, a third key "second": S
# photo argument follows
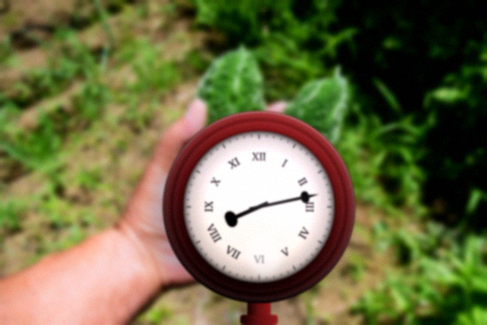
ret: {"hour": 8, "minute": 13}
